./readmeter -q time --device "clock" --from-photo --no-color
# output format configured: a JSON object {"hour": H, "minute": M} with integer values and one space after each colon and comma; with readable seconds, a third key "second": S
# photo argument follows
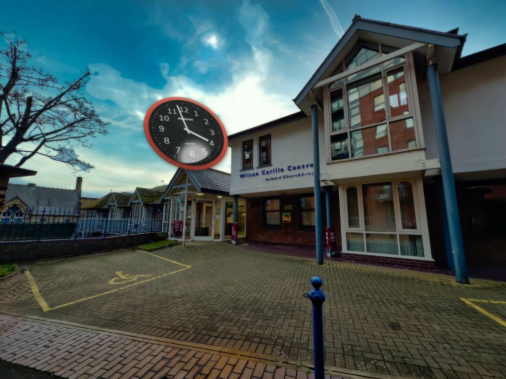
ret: {"hour": 3, "minute": 58}
